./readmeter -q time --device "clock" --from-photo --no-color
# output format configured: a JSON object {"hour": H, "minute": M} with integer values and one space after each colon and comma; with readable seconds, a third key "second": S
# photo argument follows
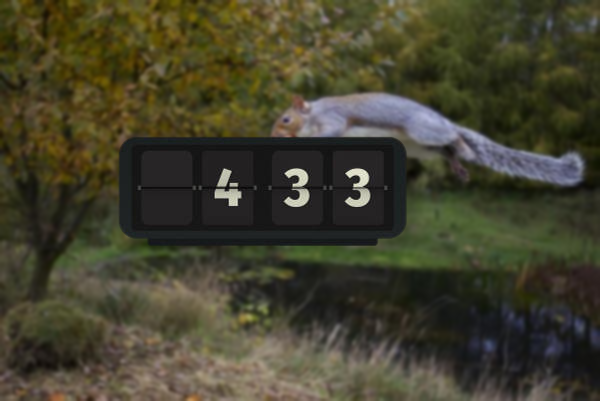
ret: {"hour": 4, "minute": 33}
